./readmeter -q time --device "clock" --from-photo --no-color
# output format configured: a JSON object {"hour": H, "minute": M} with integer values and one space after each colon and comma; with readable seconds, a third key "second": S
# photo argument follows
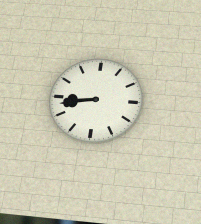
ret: {"hour": 8, "minute": 43}
